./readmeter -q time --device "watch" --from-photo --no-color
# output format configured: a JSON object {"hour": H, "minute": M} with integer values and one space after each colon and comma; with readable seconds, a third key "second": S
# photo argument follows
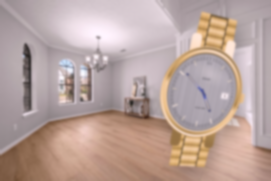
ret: {"hour": 4, "minute": 51}
